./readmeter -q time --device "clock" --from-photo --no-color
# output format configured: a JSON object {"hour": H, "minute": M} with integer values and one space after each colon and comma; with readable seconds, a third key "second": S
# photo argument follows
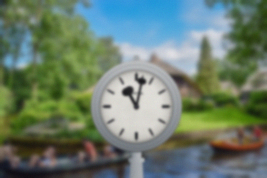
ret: {"hour": 11, "minute": 2}
